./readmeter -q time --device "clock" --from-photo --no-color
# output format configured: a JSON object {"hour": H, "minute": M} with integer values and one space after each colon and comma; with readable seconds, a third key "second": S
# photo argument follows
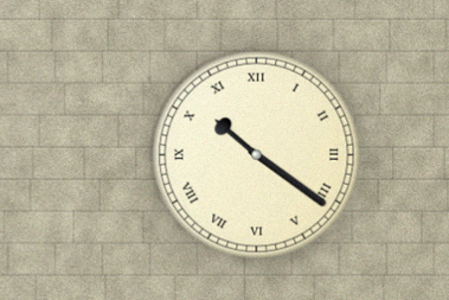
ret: {"hour": 10, "minute": 21}
